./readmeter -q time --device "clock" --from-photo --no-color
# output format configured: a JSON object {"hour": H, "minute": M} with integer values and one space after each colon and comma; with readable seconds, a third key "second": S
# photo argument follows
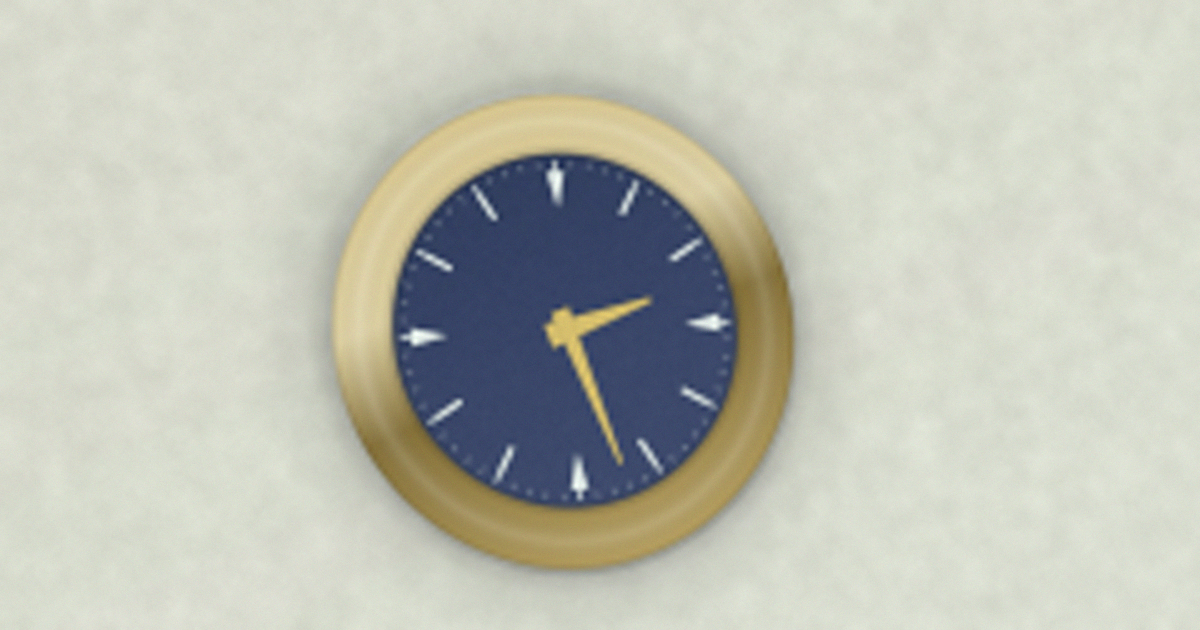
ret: {"hour": 2, "minute": 27}
